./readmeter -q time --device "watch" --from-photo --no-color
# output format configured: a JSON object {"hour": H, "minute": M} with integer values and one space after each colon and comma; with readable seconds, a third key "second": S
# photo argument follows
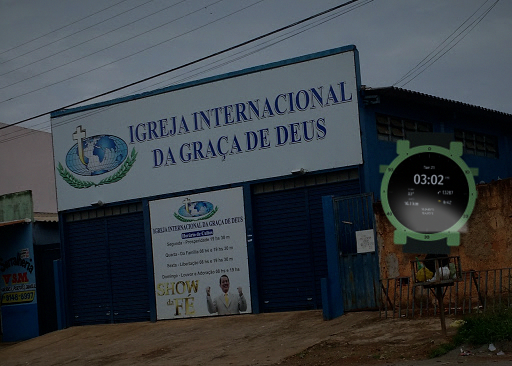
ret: {"hour": 3, "minute": 2}
